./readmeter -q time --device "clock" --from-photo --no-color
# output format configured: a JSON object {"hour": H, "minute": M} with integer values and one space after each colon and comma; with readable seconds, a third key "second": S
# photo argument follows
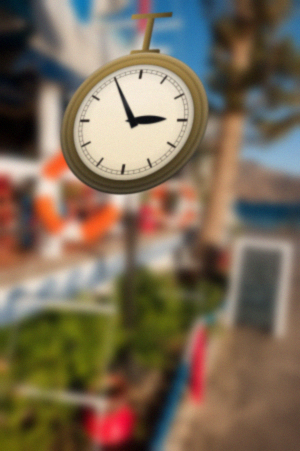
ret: {"hour": 2, "minute": 55}
